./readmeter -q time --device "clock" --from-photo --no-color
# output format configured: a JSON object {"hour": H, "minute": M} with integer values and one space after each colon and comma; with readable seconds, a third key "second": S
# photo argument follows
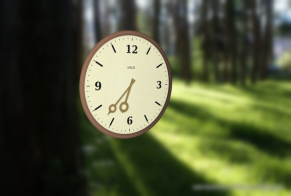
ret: {"hour": 6, "minute": 37}
